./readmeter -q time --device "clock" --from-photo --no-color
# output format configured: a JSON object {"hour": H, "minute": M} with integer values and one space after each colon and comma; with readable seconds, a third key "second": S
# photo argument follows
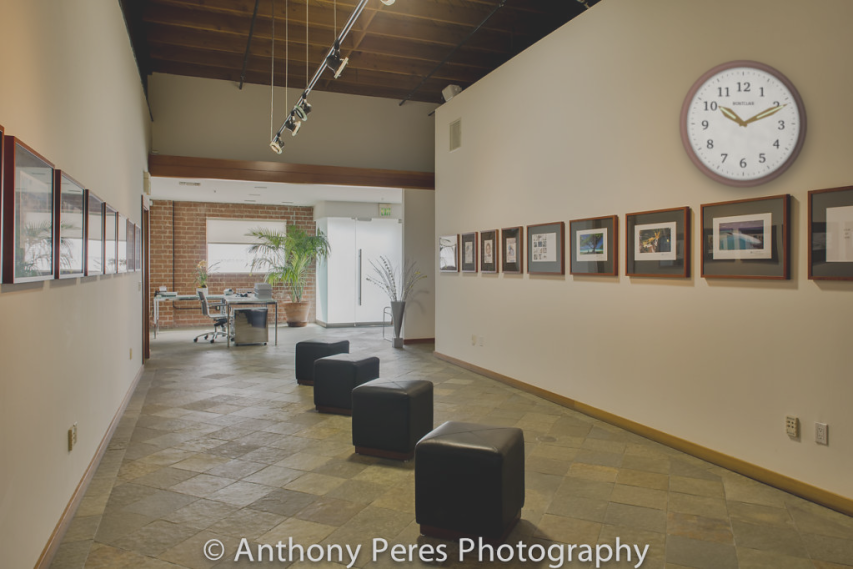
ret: {"hour": 10, "minute": 11}
